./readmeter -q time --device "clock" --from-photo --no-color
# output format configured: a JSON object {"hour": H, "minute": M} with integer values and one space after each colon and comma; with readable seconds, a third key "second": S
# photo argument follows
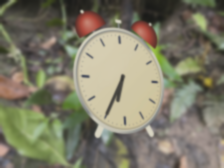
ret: {"hour": 6, "minute": 35}
